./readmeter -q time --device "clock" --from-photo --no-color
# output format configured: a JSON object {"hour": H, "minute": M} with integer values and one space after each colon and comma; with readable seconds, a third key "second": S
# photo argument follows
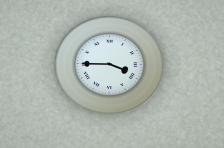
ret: {"hour": 3, "minute": 45}
